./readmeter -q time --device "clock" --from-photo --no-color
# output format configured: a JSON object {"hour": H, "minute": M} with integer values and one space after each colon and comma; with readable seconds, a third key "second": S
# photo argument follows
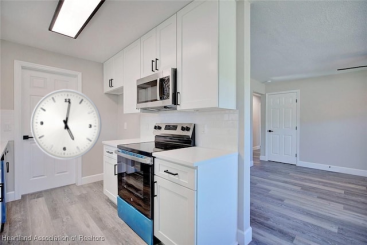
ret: {"hour": 5, "minute": 1}
